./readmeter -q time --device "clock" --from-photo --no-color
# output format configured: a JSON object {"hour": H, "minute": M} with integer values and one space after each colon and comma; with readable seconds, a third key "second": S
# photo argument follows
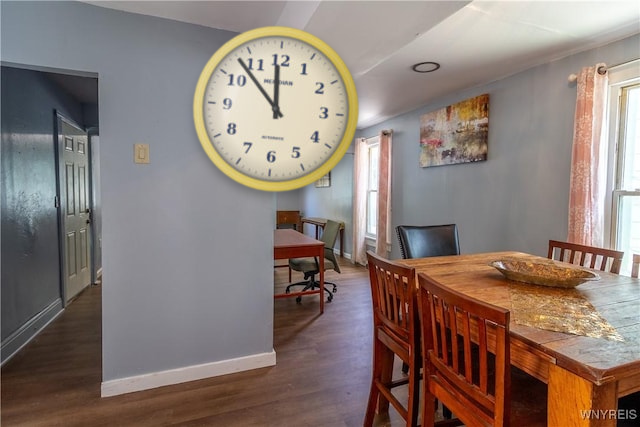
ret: {"hour": 11, "minute": 53}
